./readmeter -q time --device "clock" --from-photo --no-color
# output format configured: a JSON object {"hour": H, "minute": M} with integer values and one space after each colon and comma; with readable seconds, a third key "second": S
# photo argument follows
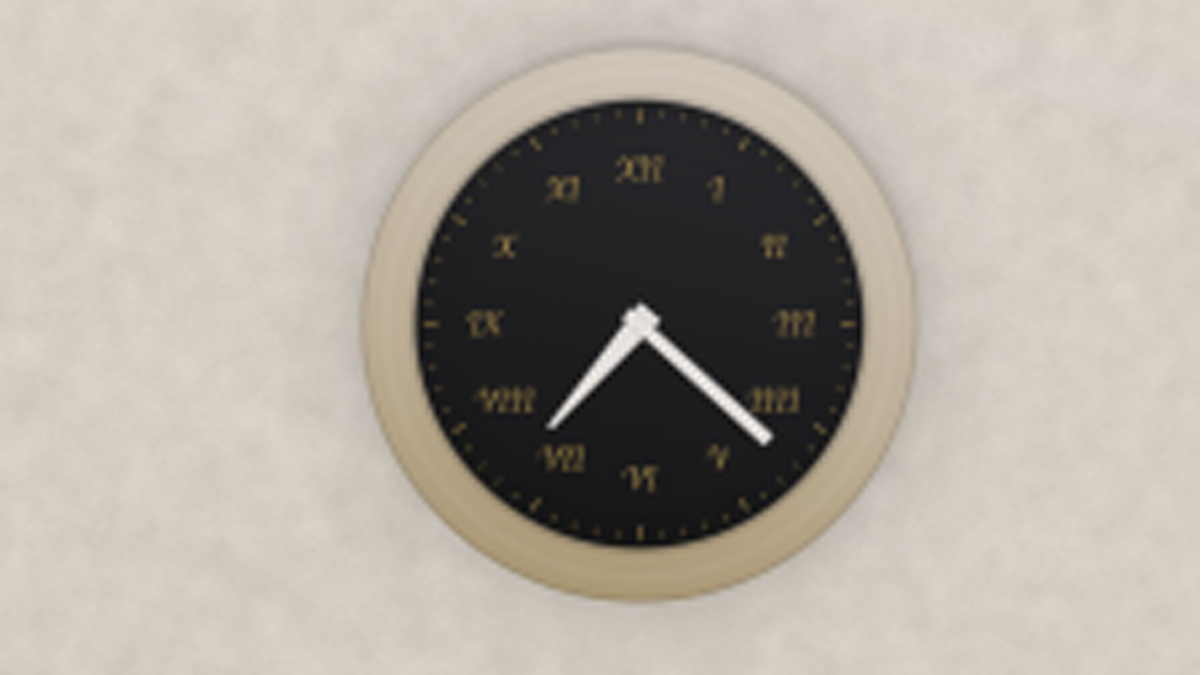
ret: {"hour": 7, "minute": 22}
